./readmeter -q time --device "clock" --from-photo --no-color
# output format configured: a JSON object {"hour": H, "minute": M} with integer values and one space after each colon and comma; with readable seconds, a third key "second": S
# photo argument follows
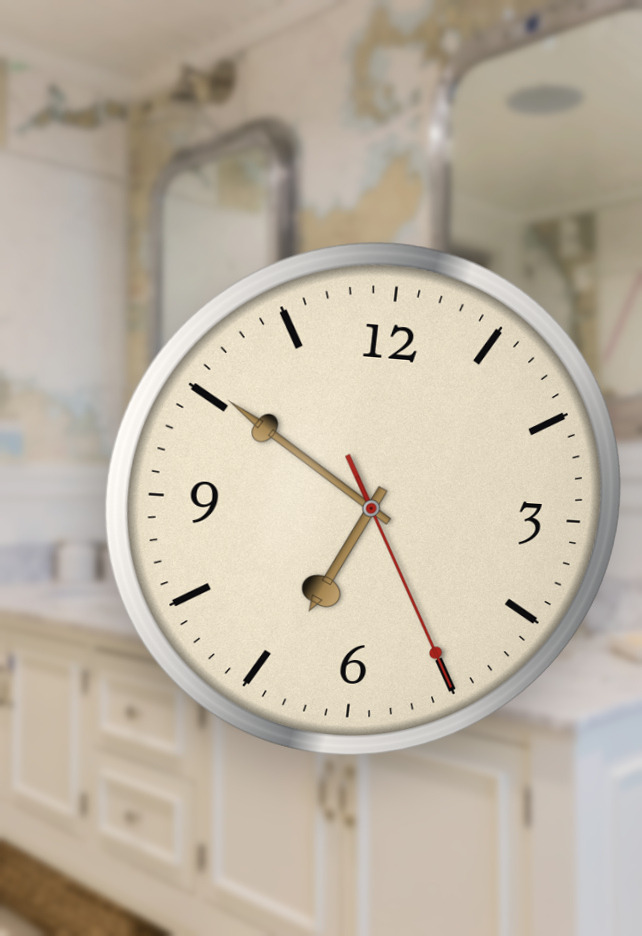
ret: {"hour": 6, "minute": 50, "second": 25}
